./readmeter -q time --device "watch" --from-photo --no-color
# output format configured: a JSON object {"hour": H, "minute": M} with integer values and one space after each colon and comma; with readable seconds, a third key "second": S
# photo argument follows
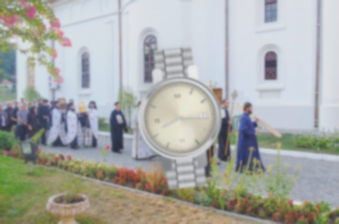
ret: {"hour": 8, "minute": 16}
